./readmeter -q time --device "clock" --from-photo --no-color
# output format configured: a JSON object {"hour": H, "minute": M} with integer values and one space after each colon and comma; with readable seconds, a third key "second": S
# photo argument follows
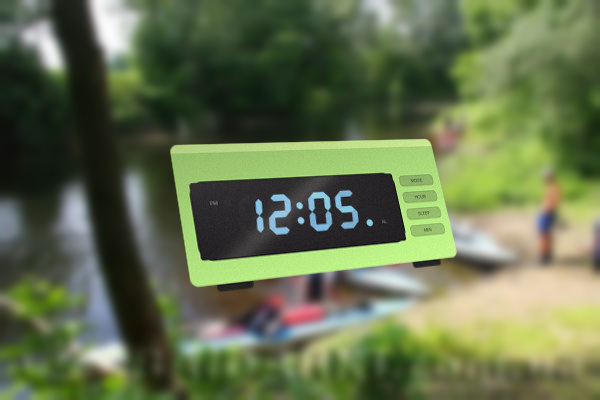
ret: {"hour": 12, "minute": 5}
